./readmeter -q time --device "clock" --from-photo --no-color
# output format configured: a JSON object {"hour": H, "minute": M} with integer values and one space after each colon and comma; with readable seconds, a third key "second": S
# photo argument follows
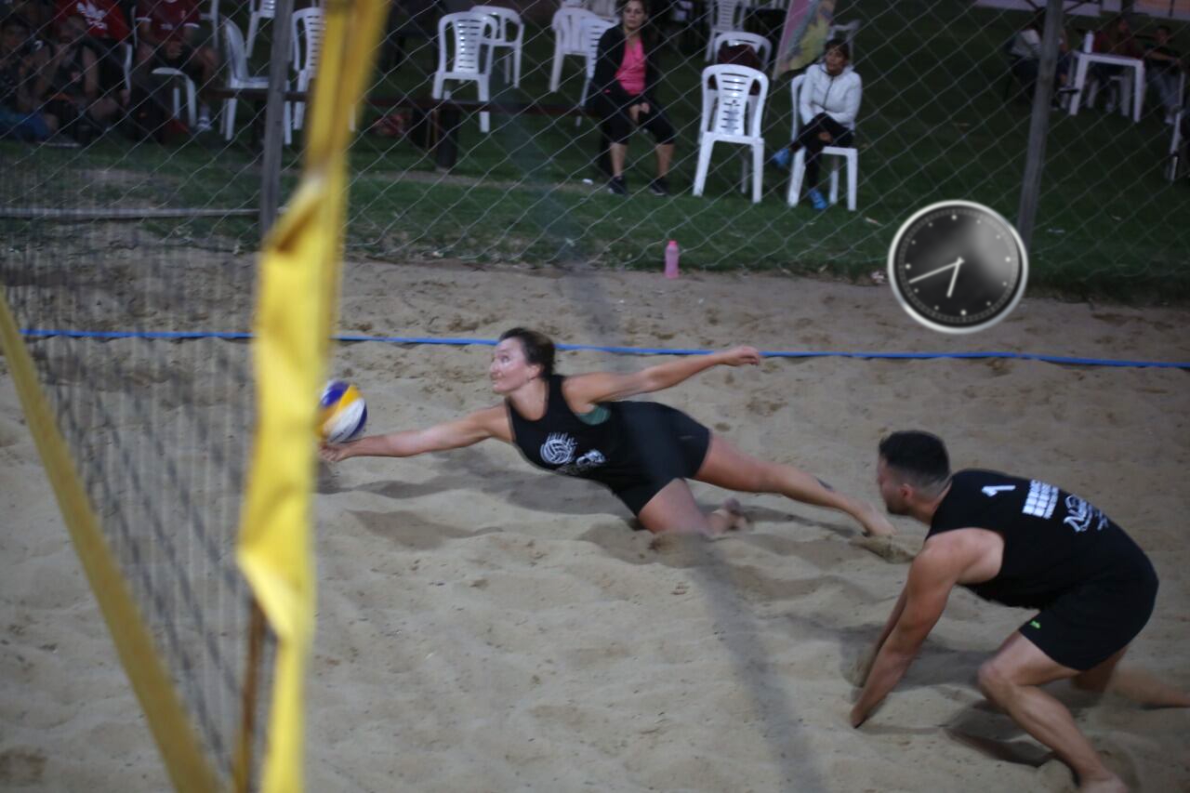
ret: {"hour": 6, "minute": 42}
